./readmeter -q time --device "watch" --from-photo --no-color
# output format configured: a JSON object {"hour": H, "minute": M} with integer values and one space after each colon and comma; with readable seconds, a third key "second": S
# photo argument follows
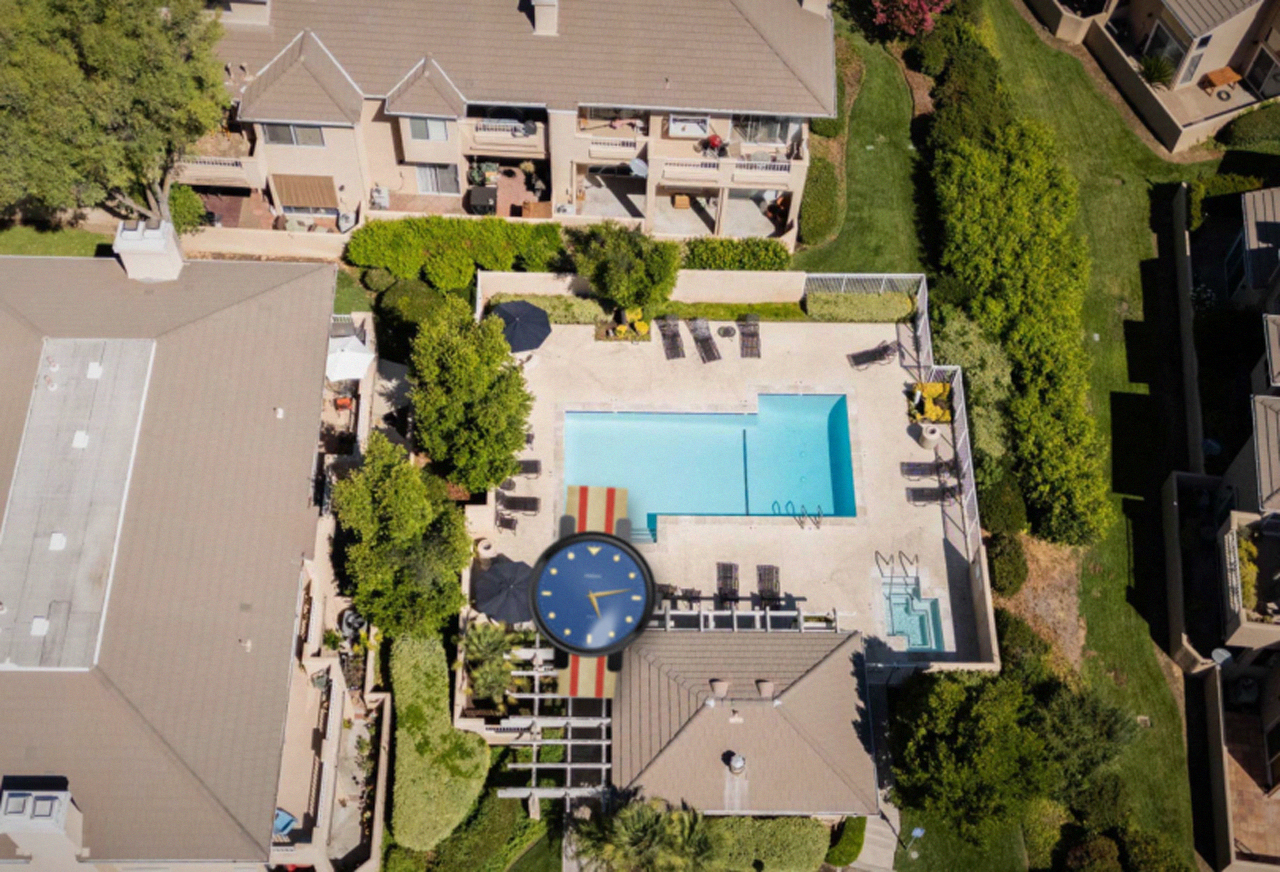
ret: {"hour": 5, "minute": 13}
